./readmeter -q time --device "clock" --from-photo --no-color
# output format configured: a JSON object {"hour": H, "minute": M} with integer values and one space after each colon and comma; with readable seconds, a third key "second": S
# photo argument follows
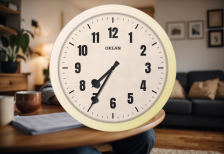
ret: {"hour": 7, "minute": 35}
